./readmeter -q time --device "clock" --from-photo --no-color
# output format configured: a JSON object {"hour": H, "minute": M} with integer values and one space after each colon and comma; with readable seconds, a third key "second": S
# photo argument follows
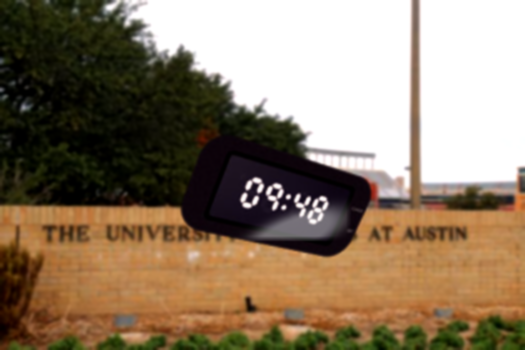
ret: {"hour": 9, "minute": 48}
